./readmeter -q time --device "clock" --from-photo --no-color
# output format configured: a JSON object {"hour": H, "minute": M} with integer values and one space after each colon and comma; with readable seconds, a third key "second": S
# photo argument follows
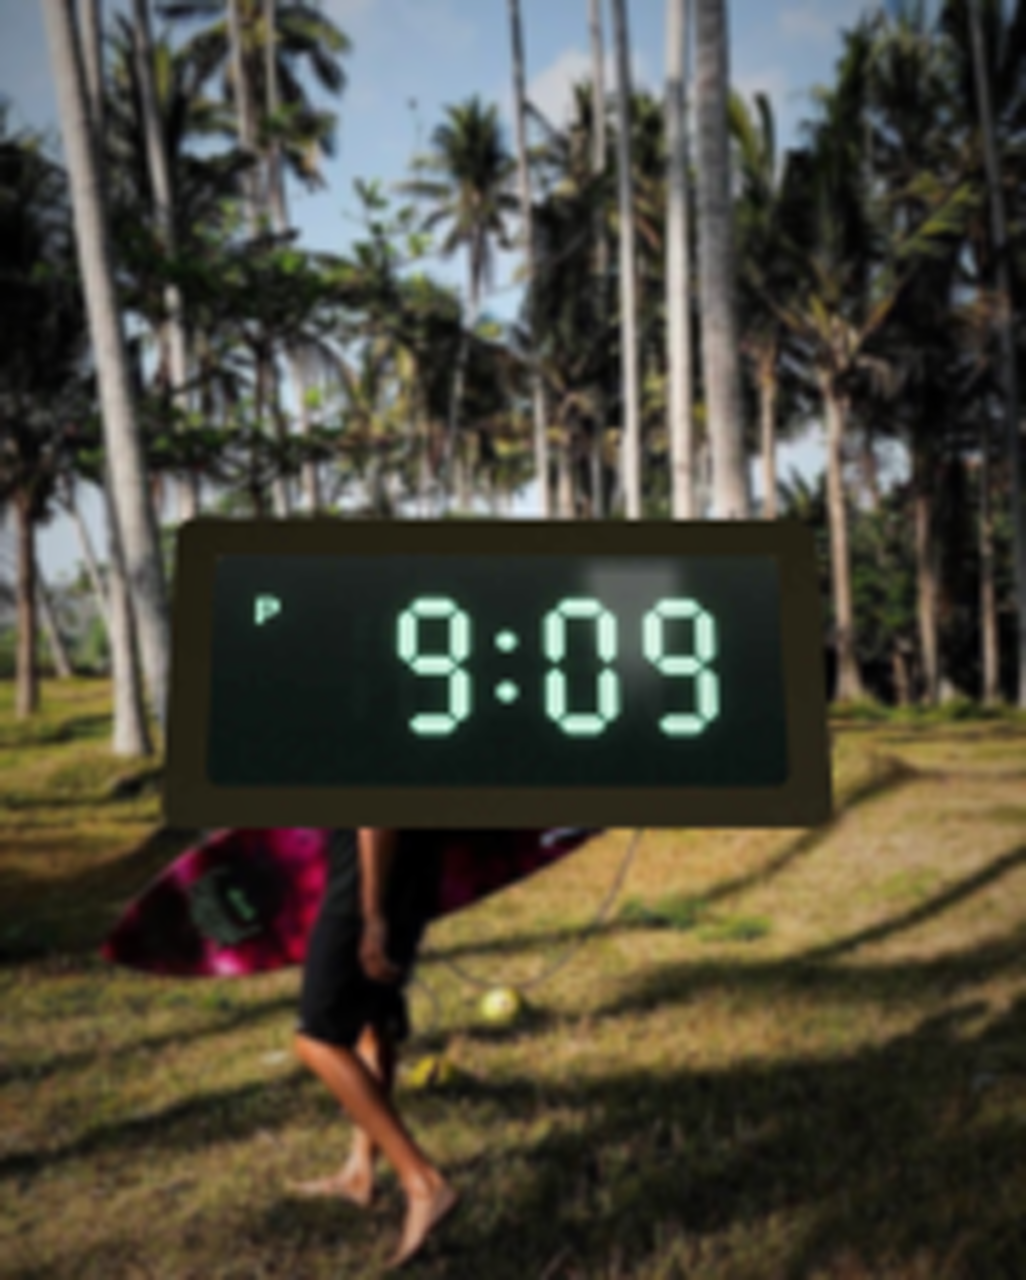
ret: {"hour": 9, "minute": 9}
